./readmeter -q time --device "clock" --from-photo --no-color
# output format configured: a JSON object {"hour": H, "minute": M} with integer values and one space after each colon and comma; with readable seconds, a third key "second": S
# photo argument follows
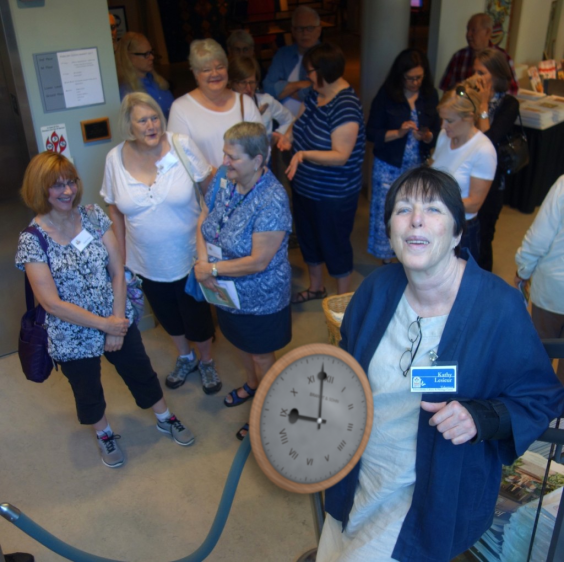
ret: {"hour": 8, "minute": 58}
